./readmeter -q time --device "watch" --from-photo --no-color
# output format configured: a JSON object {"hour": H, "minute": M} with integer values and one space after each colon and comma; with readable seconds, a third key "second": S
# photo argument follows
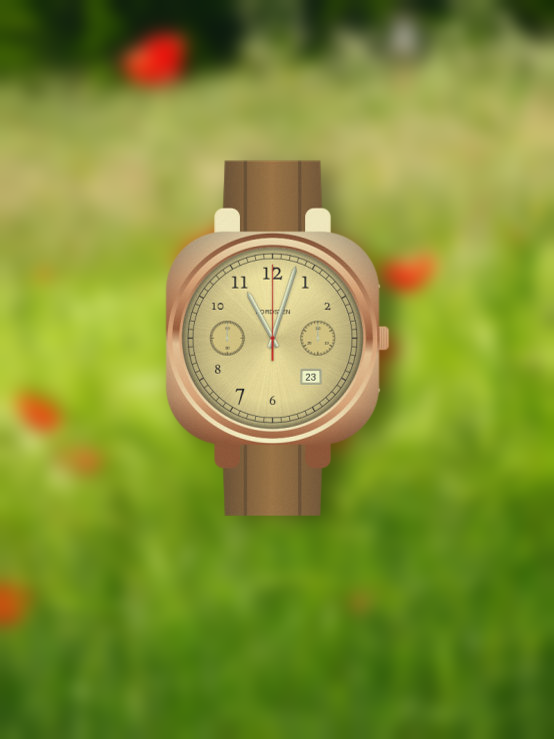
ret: {"hour": 11, "minute": 3}
